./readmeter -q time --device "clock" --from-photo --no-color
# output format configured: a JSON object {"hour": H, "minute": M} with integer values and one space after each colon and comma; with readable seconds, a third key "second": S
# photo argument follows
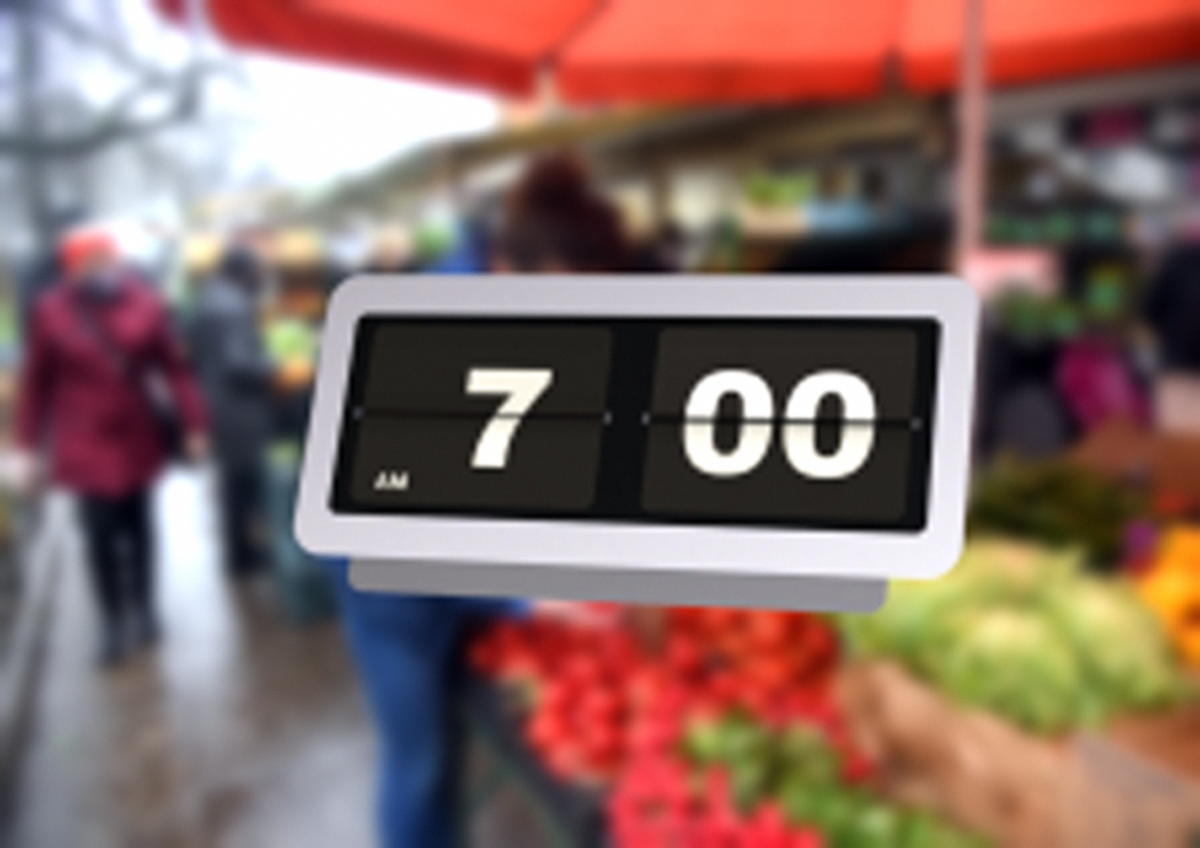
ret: {"hour": 7, "minute": 0}
